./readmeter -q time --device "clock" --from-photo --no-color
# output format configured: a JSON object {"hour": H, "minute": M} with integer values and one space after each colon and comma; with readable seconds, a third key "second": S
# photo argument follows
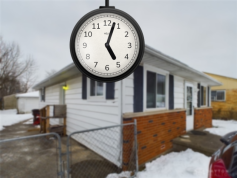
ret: {"hour": 5, "minute": 3}
